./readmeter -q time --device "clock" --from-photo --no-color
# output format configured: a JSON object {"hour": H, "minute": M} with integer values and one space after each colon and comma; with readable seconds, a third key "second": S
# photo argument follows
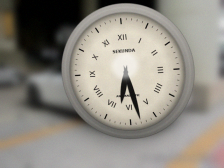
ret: {"hour": 6, "minute": 28}
